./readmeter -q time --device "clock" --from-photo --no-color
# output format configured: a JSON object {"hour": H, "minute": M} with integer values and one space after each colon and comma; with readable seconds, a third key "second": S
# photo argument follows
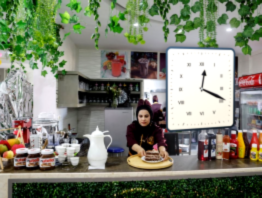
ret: {"hour": 12, "minute": 19}
